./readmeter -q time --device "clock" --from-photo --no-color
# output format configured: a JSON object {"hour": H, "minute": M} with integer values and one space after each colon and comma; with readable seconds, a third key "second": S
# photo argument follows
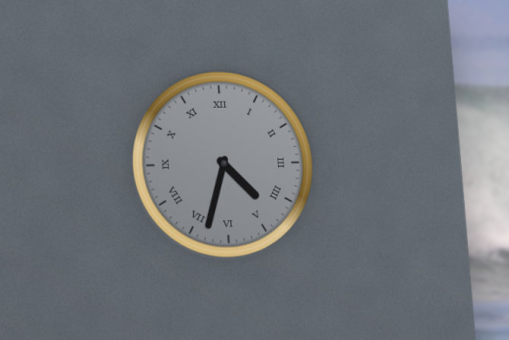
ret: {"hour": 4, "minute": 33}
